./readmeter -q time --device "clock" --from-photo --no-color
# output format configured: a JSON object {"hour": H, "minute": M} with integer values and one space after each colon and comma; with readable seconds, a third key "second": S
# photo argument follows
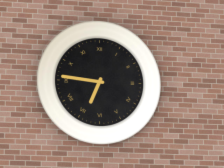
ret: {"hour": 6, "minute": 46}
